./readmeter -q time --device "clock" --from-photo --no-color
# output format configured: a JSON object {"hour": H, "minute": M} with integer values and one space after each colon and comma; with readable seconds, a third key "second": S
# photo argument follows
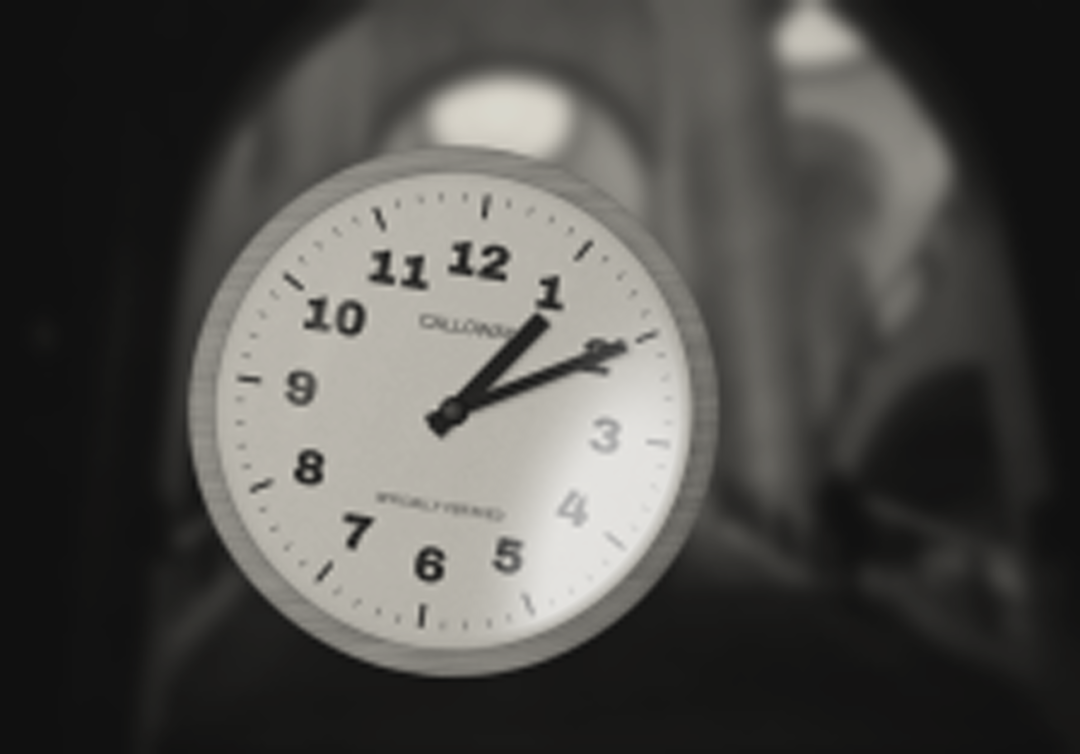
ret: {"hour": 1, "minute": 10}
